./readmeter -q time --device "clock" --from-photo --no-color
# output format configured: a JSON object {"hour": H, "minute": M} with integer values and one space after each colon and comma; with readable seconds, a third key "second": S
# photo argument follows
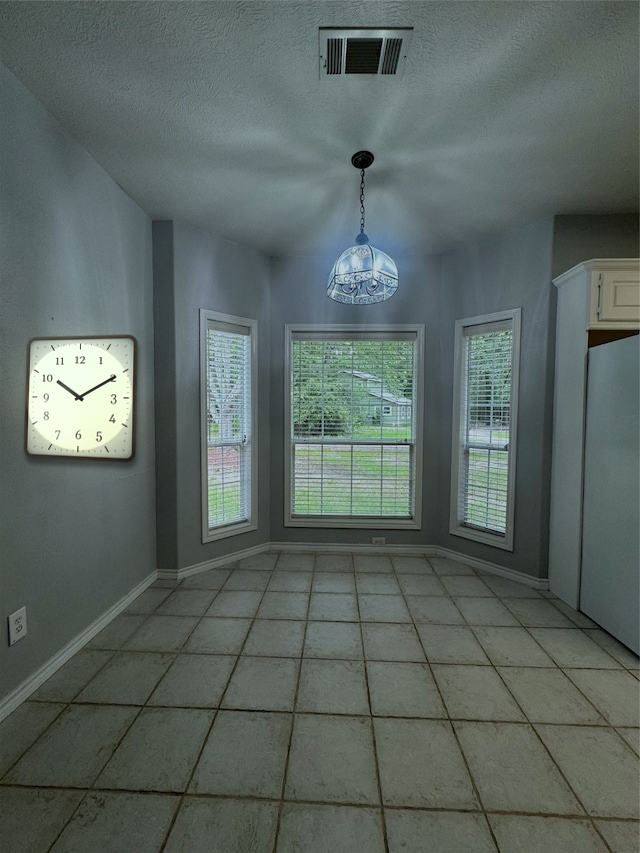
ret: {"hour": 10, "minute": 10}
